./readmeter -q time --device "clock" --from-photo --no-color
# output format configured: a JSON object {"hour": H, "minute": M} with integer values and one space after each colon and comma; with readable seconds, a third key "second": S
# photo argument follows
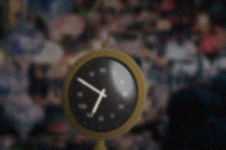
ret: {"hour": 6, "minute": 50}
